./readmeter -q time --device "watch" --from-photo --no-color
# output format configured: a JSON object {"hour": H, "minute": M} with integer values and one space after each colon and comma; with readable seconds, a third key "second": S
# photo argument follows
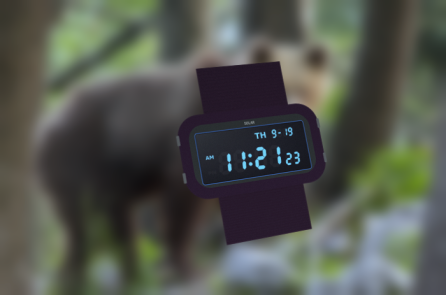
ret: {"hour": 11, "minute": 21, "second": 23}
